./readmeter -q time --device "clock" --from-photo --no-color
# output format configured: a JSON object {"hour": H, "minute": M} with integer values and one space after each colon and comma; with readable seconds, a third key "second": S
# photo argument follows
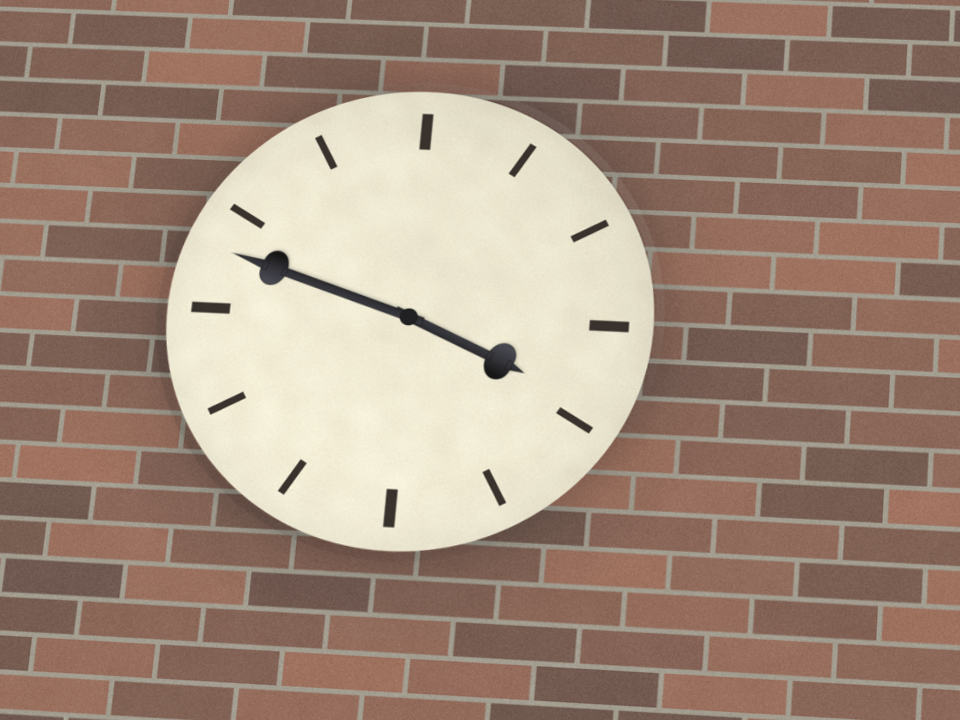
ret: {"hour": 3, "minute": 48}
